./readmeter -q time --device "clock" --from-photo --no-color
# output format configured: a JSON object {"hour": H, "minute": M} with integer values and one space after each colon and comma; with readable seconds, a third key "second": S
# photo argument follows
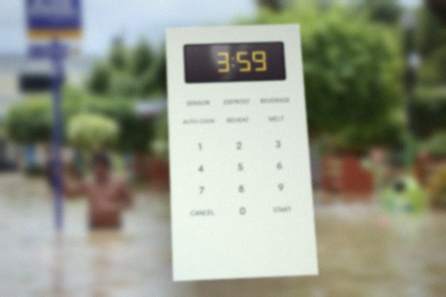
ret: {"hour": 3, "minute": 59}
